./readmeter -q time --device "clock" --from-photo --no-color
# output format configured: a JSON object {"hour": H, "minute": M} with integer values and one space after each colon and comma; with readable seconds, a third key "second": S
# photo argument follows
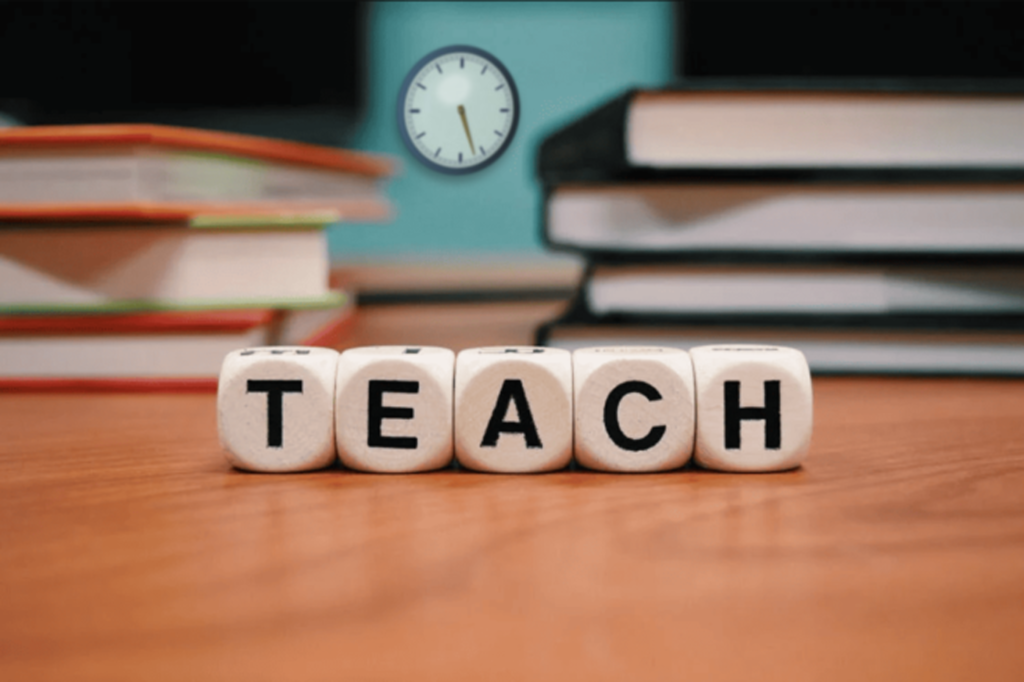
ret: {"hour": 5, "minute": 27}
